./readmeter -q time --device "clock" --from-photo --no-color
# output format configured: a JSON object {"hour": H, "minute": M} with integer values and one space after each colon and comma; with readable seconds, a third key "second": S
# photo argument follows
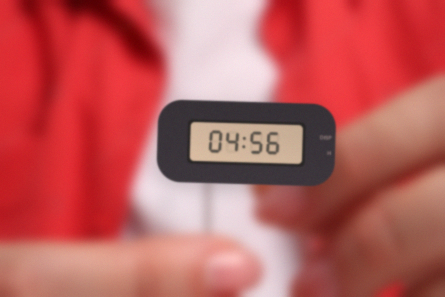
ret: {"hour": 4, "minute": 56}
